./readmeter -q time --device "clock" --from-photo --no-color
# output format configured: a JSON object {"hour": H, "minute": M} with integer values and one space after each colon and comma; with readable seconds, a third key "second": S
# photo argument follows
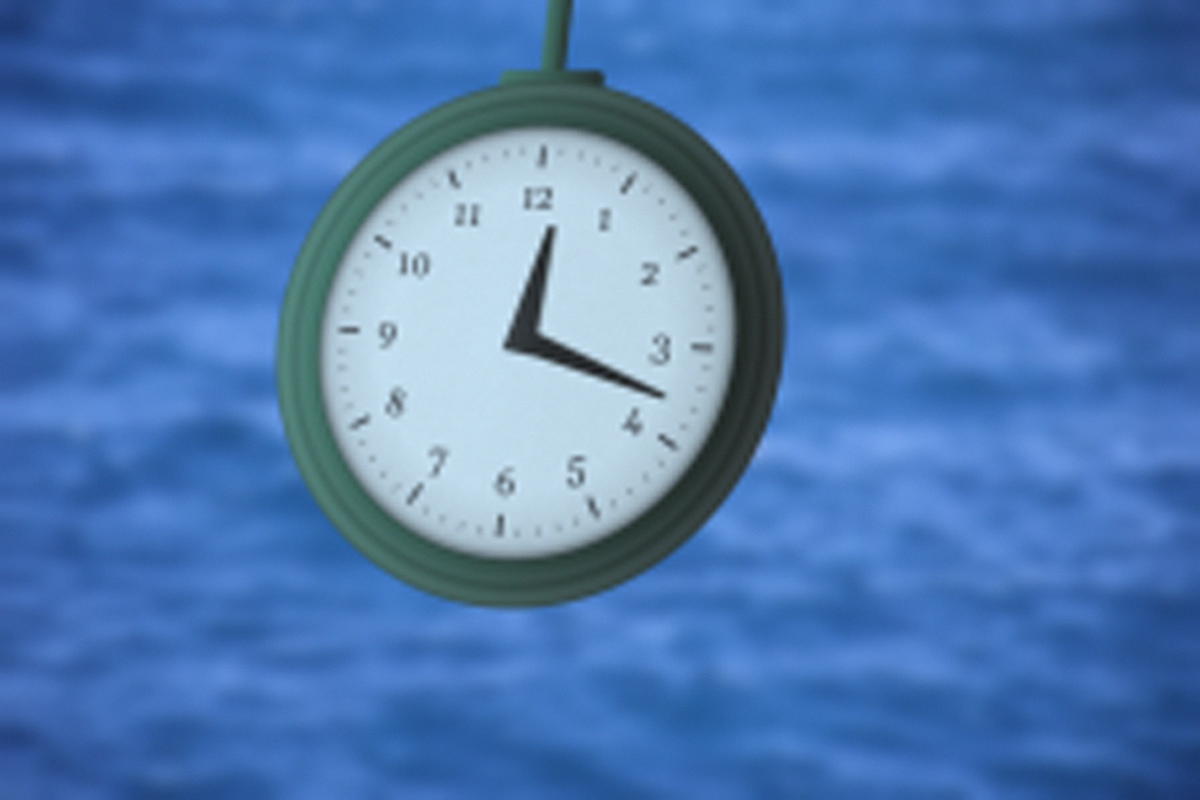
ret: {"hour": 12, "minute": 18}
